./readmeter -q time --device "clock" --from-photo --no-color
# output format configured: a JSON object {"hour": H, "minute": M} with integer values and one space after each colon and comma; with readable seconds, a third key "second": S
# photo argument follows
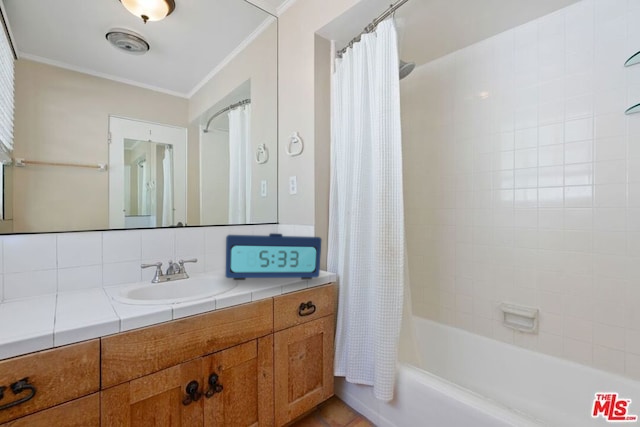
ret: {"hour": 5, "minute": 33}
